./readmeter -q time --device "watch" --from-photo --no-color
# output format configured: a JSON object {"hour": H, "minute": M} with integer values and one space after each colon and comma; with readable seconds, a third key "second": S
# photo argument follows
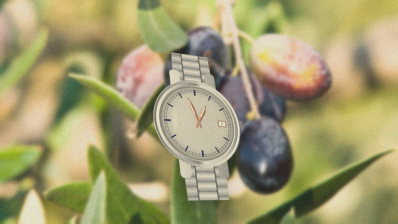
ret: {"hour": 12, "minute": 57}
